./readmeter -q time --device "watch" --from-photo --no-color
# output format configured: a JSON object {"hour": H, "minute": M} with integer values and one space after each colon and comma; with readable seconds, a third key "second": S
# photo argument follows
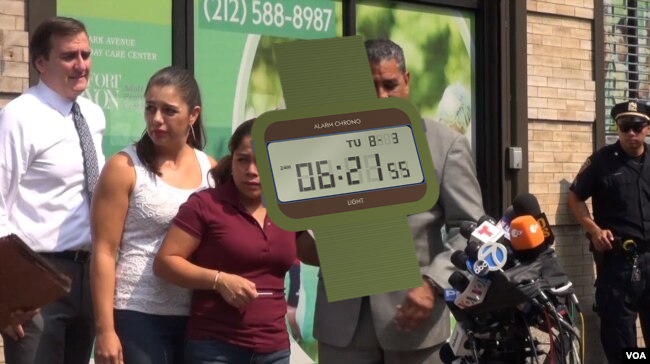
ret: {"hour": 6, "minute": 21, "second": 55}
